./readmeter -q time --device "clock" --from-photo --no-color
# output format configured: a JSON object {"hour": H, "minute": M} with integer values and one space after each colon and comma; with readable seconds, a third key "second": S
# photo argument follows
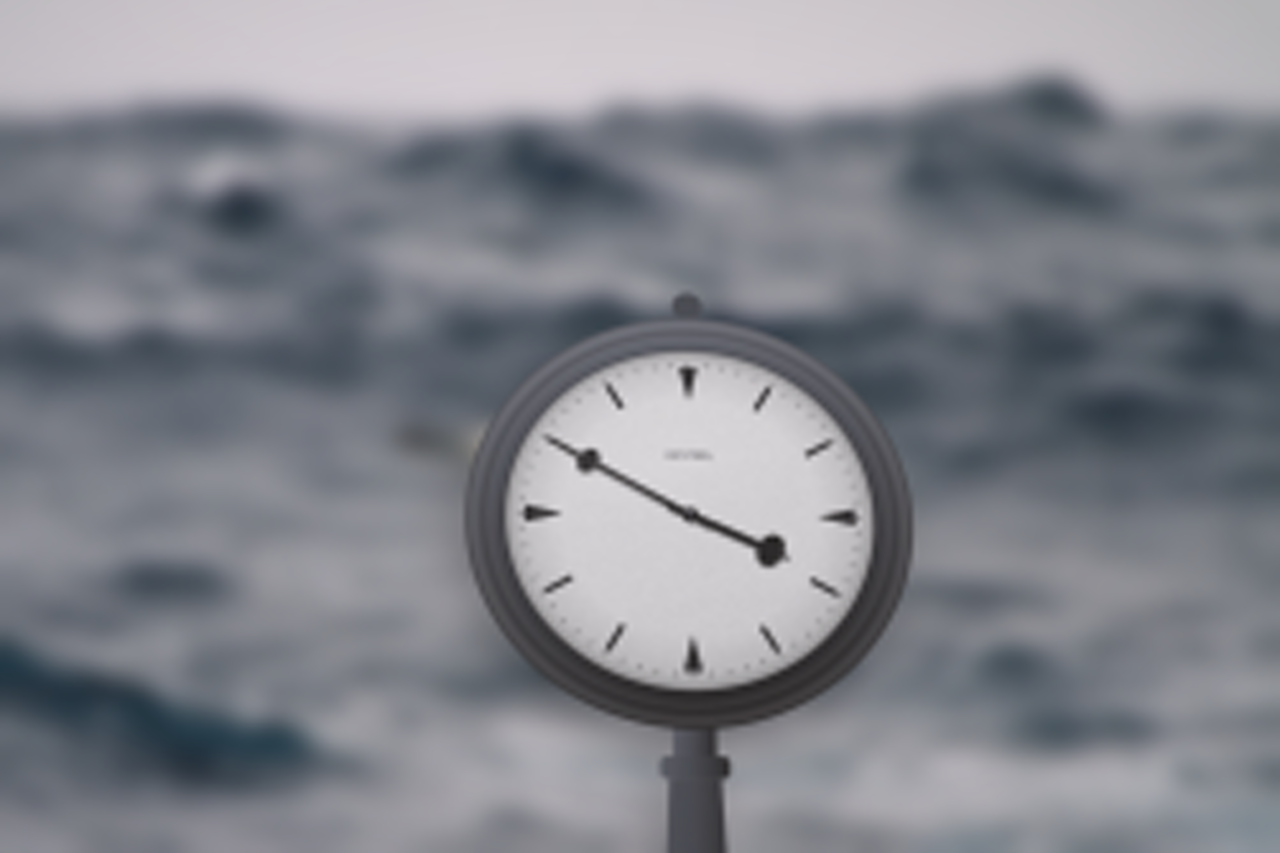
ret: {"hour": 3, "minute": 50}
